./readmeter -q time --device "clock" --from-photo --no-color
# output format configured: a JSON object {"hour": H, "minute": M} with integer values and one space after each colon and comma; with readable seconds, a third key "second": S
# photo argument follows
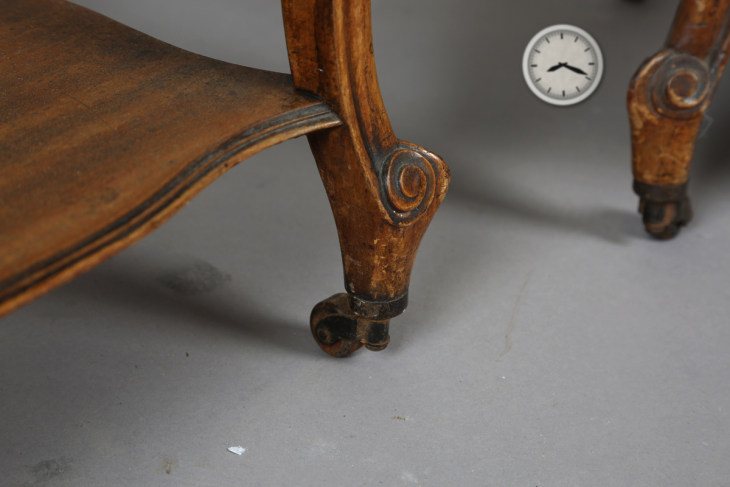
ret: {"hour": 8, "minute": 19}
